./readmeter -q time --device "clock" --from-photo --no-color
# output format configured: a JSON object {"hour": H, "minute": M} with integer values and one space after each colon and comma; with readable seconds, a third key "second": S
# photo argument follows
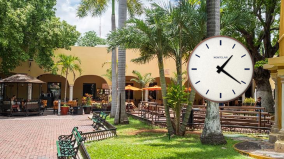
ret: {"hour": 1, "minute": 21}
